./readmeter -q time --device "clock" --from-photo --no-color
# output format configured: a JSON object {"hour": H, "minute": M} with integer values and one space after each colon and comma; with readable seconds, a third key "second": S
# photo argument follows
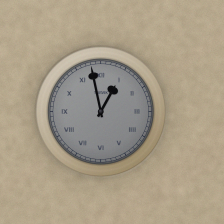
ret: {"hour": 12, "minute": 58}
